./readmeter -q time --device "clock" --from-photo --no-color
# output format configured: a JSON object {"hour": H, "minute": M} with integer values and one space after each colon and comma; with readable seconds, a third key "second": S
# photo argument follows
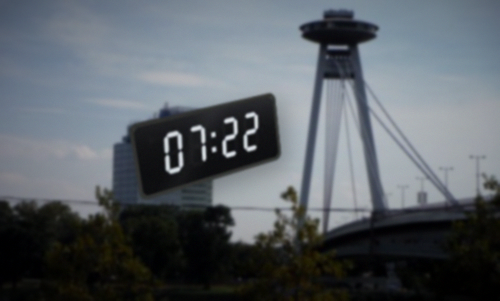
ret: {"hour": 7, "minute": 22}
